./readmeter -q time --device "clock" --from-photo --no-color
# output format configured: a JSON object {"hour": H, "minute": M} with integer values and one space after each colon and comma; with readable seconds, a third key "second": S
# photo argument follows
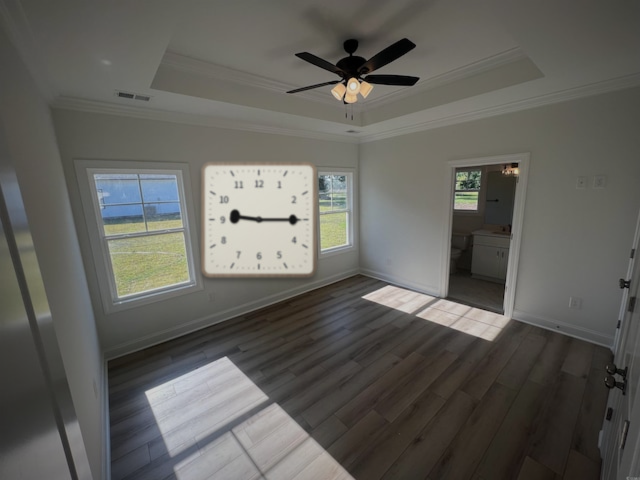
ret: {"hour": 9, "minute": 15}
